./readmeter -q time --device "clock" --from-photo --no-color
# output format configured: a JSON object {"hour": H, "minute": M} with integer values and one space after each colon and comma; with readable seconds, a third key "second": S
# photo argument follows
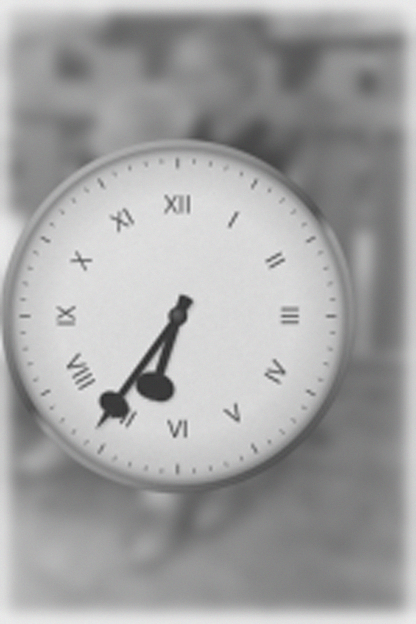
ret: {"hour": 6, "minute": 36}
